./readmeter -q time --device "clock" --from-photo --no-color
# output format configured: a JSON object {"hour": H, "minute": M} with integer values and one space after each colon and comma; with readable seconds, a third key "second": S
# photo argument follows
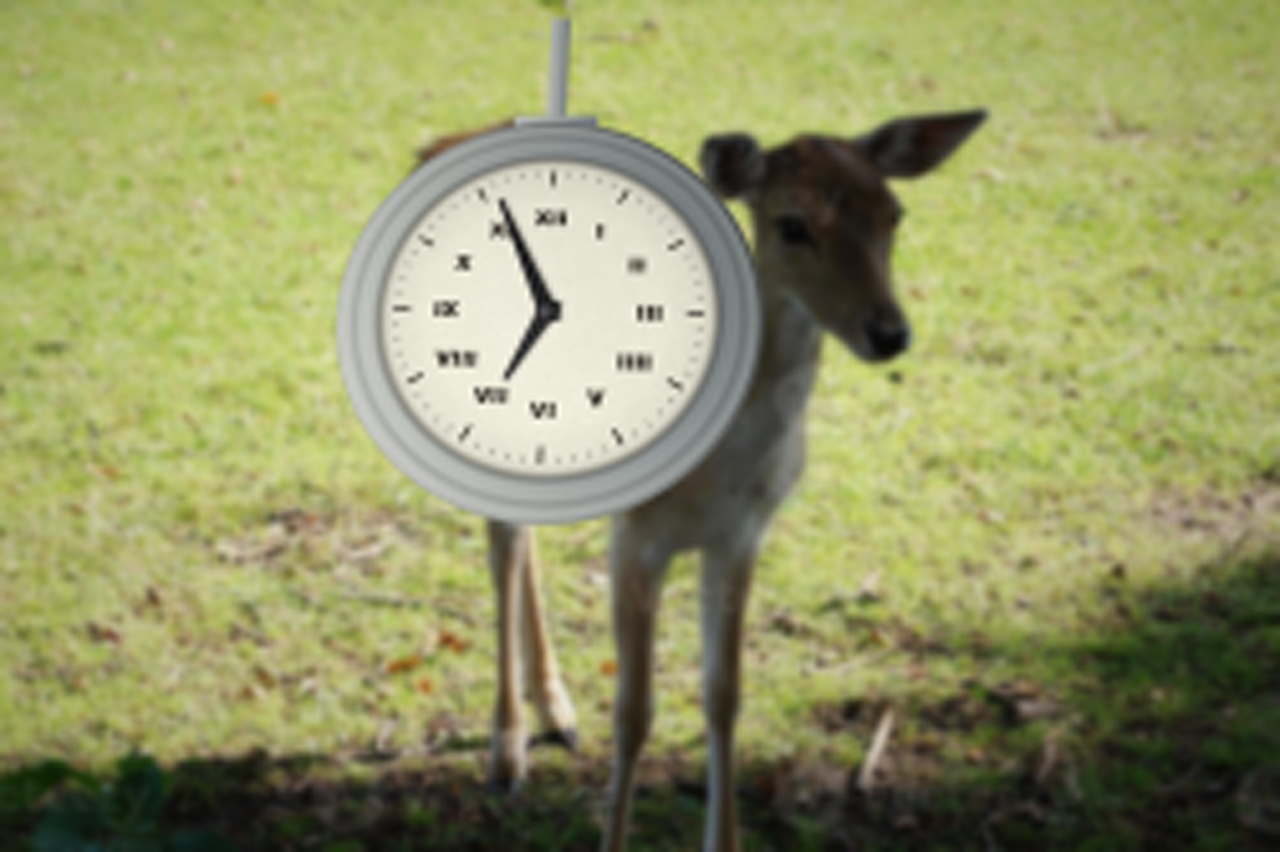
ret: {"hour": 6, "minute": 56}
